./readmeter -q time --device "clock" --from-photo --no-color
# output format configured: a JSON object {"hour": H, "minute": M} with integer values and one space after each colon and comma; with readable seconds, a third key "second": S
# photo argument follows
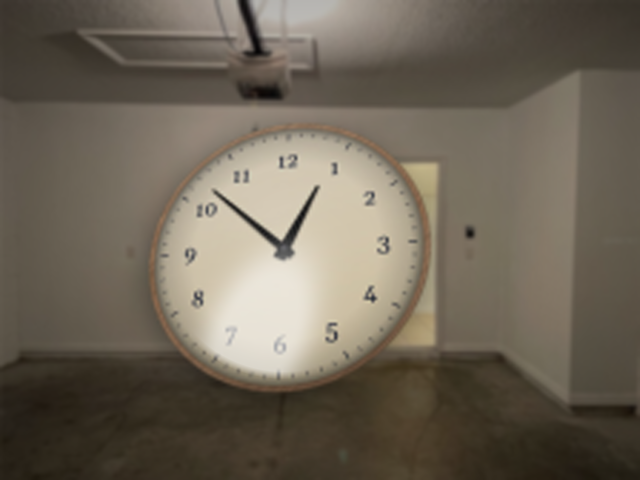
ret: {"hour": 12, "minute": 52}
